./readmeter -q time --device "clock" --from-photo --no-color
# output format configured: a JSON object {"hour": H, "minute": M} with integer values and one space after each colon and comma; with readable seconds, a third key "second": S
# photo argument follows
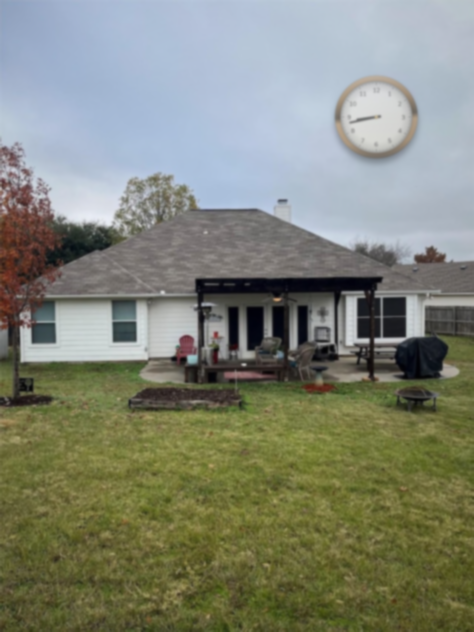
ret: {"hour": 8, "minute": 43}
